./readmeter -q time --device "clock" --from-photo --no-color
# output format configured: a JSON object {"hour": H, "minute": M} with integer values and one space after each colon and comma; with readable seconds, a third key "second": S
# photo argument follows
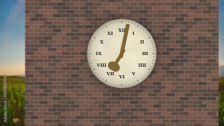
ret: {"hour": 7, "minute": 2}
